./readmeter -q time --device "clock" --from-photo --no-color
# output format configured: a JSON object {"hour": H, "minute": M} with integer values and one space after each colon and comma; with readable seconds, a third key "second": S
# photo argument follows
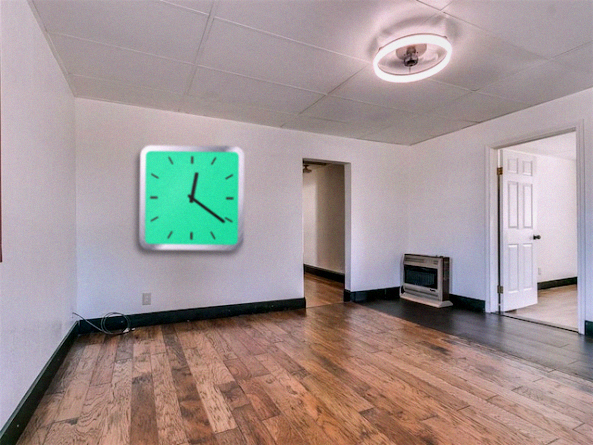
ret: {"hour": 12, "minute": 21}
